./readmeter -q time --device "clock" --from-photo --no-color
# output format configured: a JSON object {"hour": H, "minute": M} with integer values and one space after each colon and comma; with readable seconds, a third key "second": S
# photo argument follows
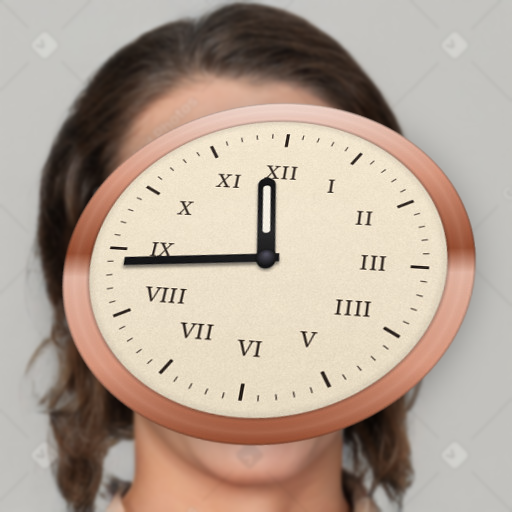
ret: {"hour": 11, "minute": 44}
